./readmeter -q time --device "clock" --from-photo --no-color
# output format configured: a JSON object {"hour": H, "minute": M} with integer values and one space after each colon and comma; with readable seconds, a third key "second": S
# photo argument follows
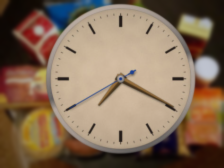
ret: {"hour": 7, "minute": 19, "second": 40}
